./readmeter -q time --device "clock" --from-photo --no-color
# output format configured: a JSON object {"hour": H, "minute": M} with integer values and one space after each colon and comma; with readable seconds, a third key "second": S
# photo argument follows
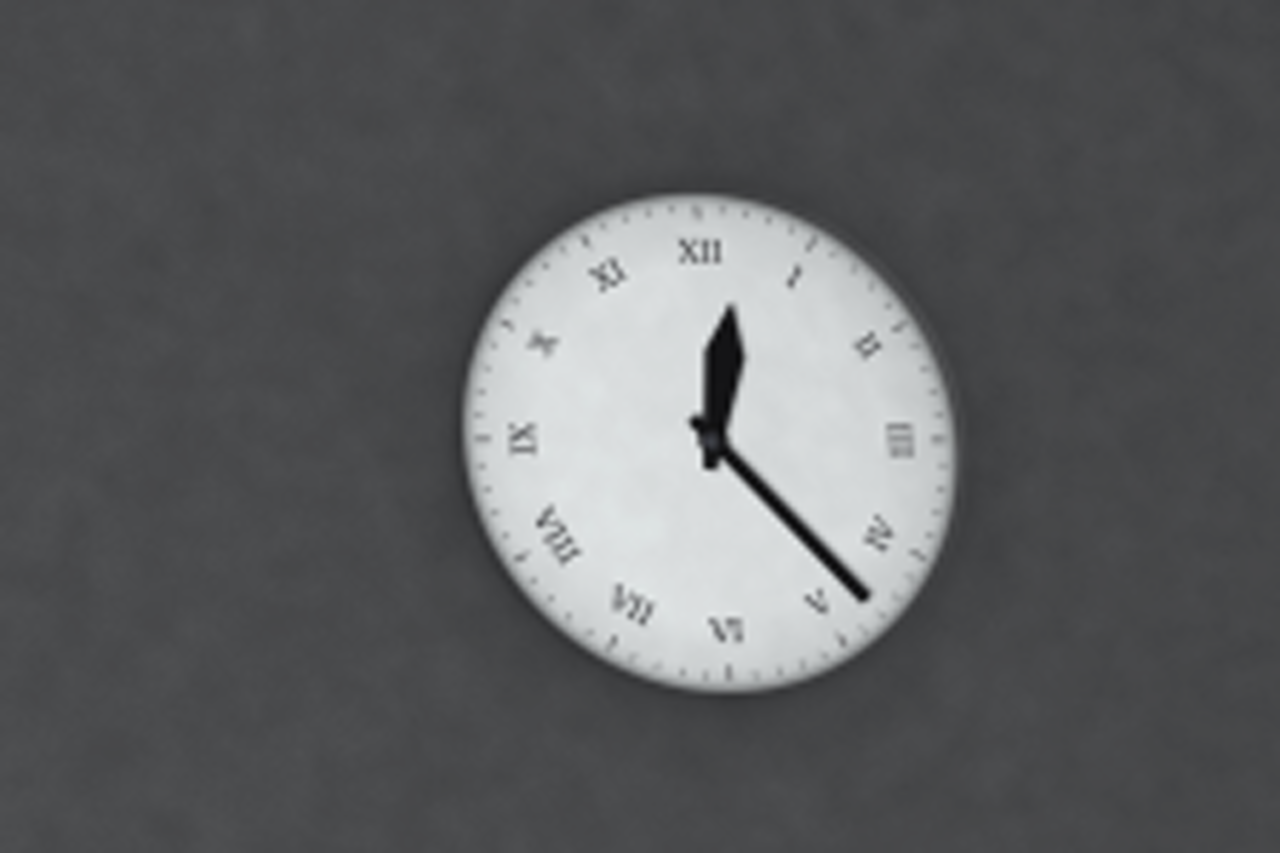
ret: {"hour": 12, "minute": 23}
